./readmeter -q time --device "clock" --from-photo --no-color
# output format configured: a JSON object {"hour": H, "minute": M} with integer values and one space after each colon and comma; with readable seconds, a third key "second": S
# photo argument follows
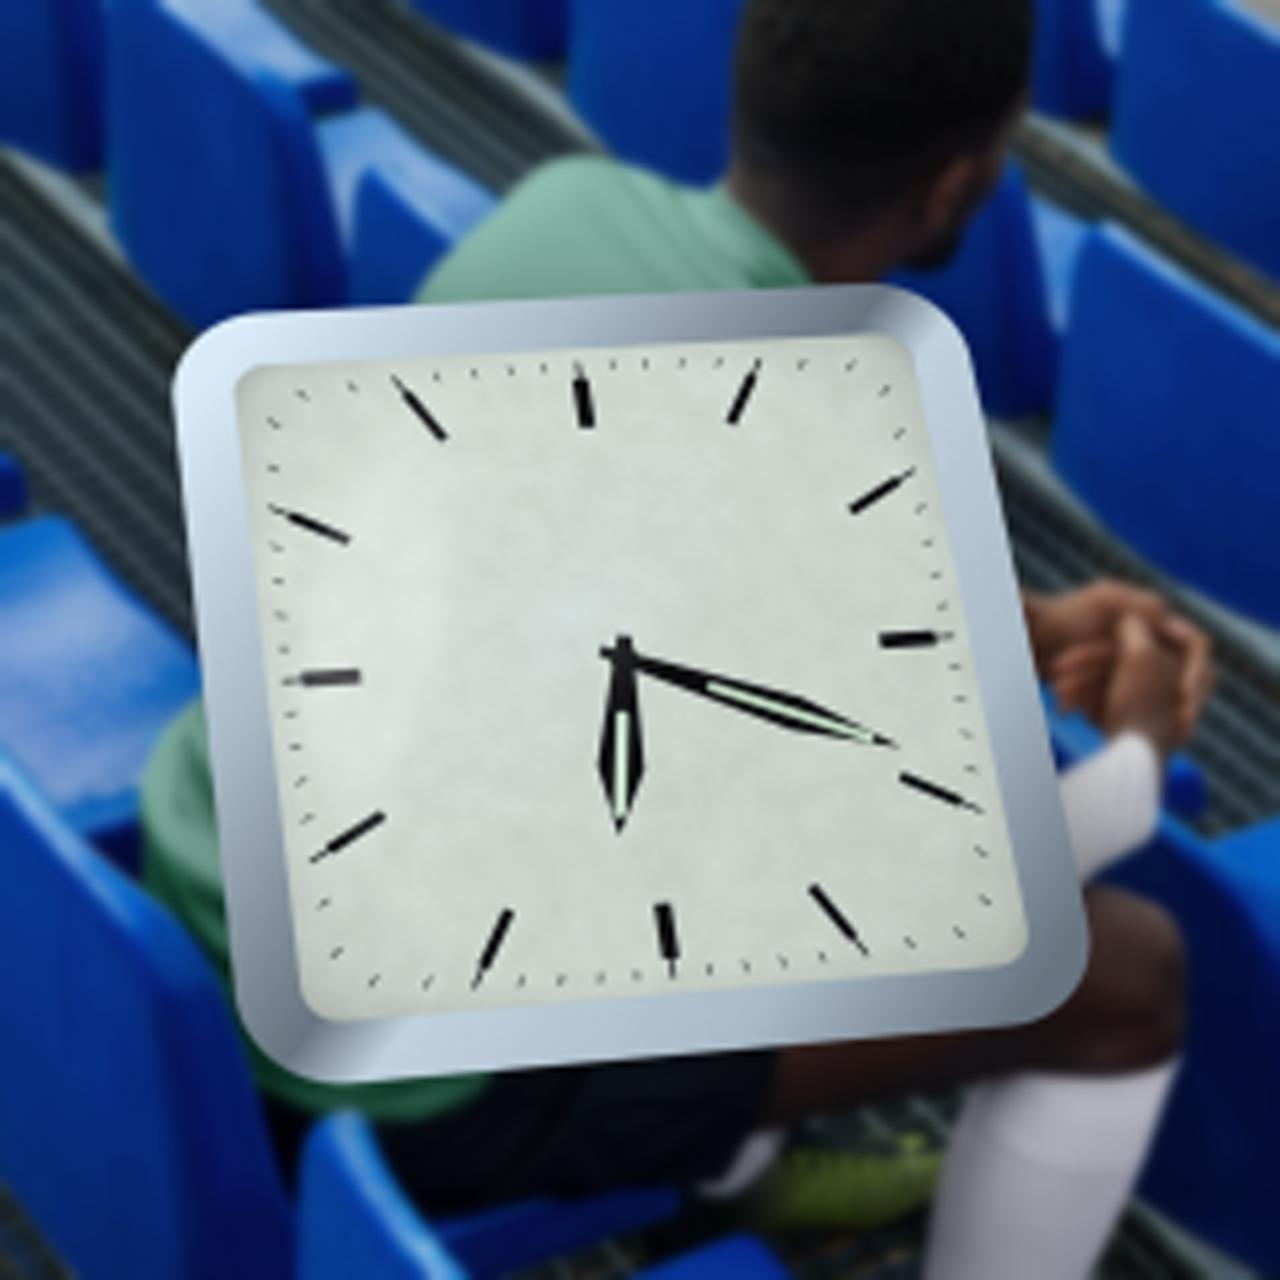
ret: {"hour": 6, "minute": 19}
